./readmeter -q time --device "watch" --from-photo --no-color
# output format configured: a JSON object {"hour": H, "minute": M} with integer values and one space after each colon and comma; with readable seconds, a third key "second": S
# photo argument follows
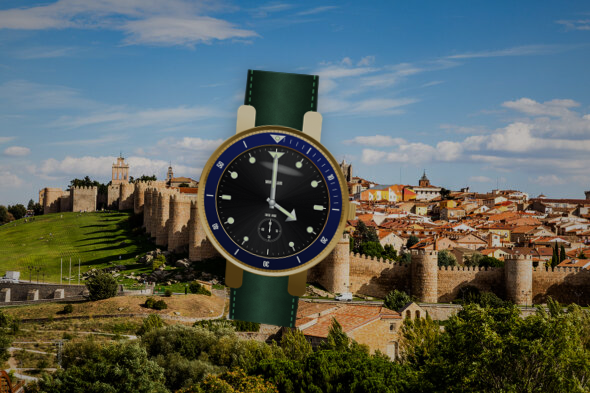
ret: {"hour": 4, "minute": 0}
